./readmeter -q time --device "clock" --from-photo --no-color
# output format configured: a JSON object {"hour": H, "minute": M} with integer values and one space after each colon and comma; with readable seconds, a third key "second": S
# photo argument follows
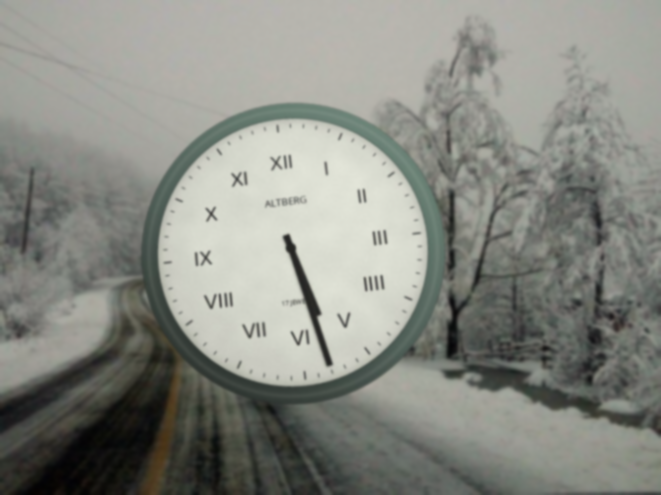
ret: {"hour": 5, "minute": 28}
